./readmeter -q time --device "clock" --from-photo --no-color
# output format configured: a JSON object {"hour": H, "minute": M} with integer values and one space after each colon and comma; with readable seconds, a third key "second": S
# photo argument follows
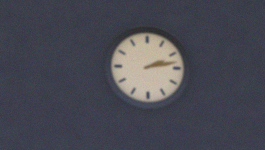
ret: {"hour": 2, "minute": 13}
